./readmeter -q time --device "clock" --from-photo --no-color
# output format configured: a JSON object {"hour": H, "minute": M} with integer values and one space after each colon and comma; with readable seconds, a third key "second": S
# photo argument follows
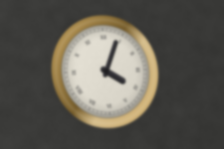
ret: {"hour": 4, "minute": 4}
